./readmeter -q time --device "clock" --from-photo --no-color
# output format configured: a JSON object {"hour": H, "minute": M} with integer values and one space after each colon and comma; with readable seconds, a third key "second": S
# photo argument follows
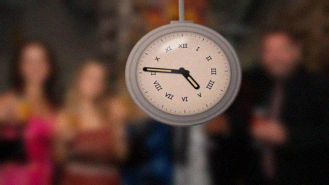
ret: {"hour": 4, "minute": 46}
